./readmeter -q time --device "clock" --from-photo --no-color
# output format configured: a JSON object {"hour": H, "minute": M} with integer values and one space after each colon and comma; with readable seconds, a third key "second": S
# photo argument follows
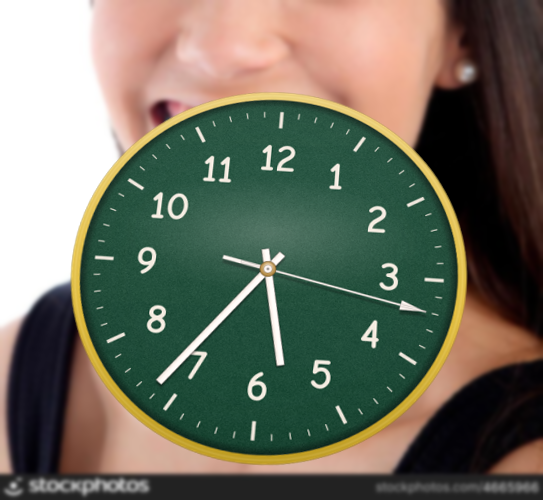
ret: {"hour": 5, "minute": 36, "second": 17}
